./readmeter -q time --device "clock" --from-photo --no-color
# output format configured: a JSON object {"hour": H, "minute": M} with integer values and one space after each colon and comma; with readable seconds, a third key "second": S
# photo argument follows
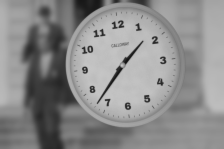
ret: {"hour": 1, "minute": 37}
